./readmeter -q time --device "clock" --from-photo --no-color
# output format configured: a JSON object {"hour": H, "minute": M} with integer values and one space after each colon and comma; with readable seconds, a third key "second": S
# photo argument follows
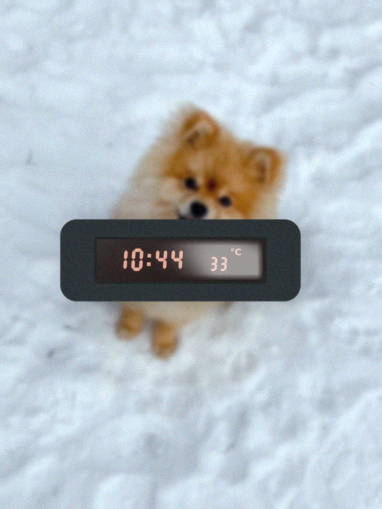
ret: {"hour": 10, "minute": 44}
